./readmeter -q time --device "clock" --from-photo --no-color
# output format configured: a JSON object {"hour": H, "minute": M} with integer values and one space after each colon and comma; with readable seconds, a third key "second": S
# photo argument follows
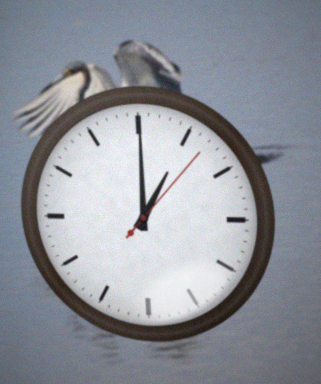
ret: {"hour": 1, "minute": 0, "second": 7}
